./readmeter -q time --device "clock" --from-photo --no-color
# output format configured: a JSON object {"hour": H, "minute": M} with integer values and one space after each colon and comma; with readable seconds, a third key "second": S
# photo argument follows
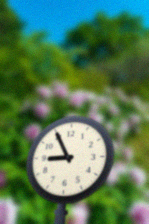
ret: {"hour": 8, "minute": 55}
